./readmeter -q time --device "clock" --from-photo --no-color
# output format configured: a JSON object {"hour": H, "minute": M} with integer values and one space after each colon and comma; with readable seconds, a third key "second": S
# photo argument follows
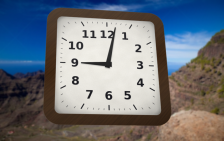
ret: {"hour": 9, "minute": 2}
